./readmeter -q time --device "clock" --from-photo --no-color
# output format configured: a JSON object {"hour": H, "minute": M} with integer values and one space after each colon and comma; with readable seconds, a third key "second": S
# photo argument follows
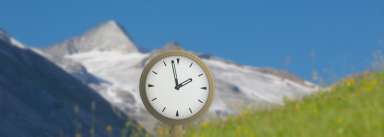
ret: {"hour": 1, "minute": 58}
